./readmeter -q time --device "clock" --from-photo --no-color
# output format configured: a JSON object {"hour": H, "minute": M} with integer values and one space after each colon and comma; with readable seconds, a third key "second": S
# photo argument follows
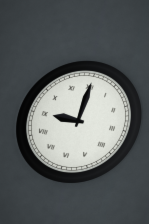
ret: {"hour": 9, "minute": 0}
